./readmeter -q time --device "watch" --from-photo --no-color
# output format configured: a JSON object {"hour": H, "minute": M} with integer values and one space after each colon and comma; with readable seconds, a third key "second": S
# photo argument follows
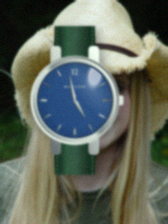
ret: {"hour": 4, "minute": 58}
